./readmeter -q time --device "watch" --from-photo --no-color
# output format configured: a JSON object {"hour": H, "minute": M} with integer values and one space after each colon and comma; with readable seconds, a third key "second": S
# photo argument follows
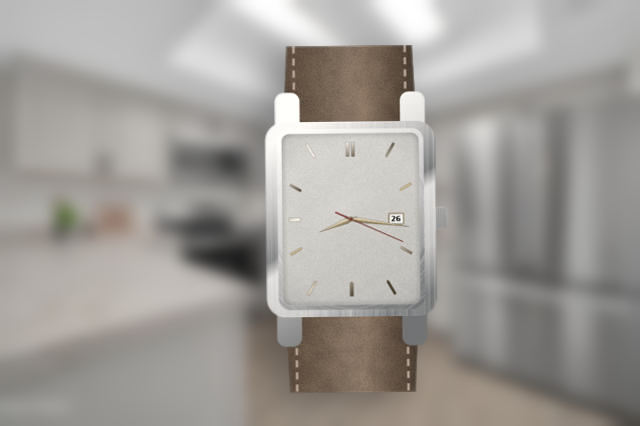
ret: {"hour": 8, "minute": 16, "second": 19}
